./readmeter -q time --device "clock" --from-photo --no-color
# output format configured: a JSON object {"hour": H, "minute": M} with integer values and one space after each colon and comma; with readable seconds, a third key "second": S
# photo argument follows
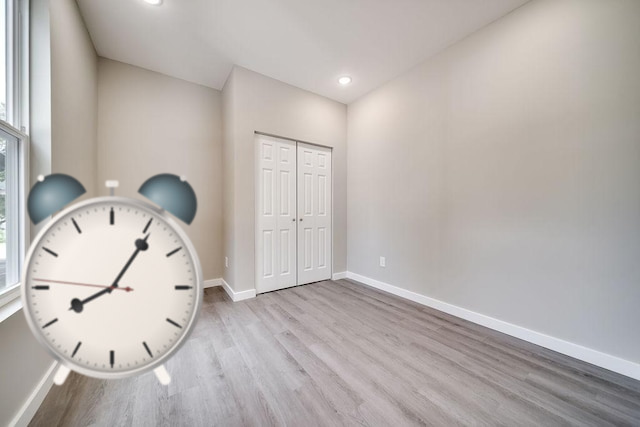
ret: {"hour": 8, "minute": 5, "second": 46}
